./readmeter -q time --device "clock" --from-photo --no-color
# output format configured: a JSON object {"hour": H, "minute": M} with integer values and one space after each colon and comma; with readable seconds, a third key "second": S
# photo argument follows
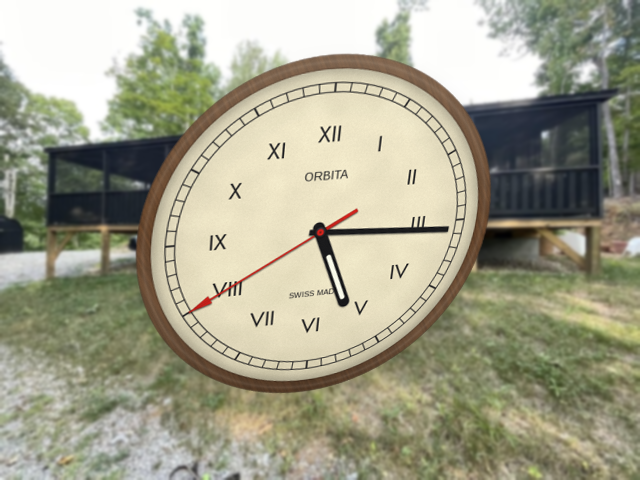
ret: {"hour": 5, "minute": 15, "second": 40}
